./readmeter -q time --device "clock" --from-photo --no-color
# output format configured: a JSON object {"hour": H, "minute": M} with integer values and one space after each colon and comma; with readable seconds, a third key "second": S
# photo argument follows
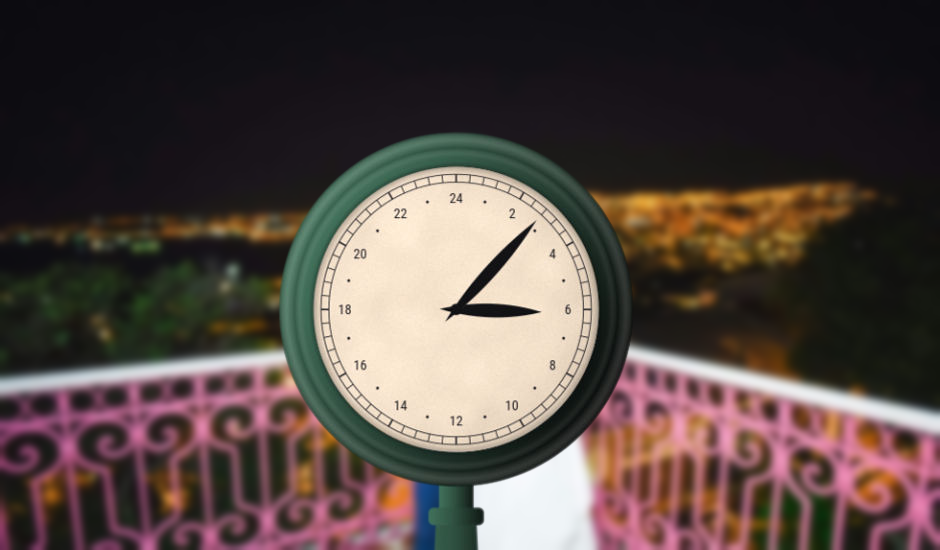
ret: {"hour": 6, "minute": 7}
